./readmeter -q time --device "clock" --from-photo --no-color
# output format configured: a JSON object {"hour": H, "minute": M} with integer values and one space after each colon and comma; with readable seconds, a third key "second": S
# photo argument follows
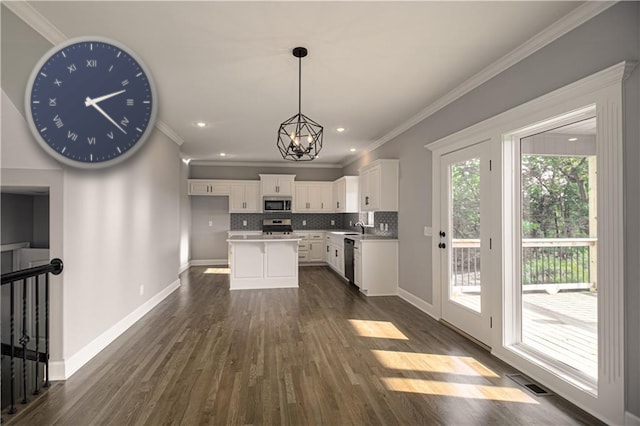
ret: {"hour": 2, "minute": 22}
